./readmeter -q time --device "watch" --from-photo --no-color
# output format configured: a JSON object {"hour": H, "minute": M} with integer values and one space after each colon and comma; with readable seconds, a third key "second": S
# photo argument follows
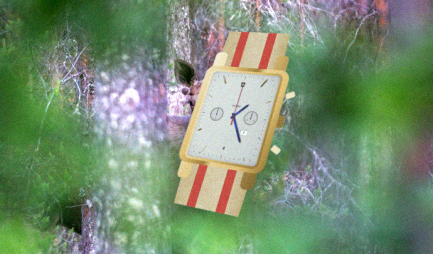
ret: {"hour": 1, "minute": 25}
